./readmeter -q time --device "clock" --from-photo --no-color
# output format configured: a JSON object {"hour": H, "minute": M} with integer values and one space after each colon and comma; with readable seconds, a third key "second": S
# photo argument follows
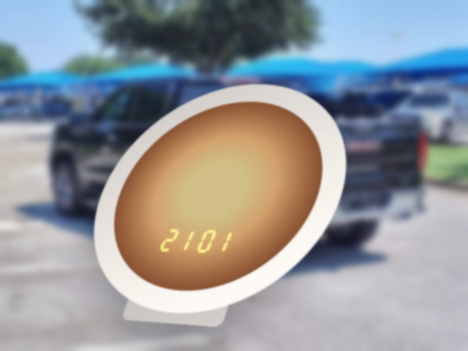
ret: {"hour": 21, "minute": 1}
